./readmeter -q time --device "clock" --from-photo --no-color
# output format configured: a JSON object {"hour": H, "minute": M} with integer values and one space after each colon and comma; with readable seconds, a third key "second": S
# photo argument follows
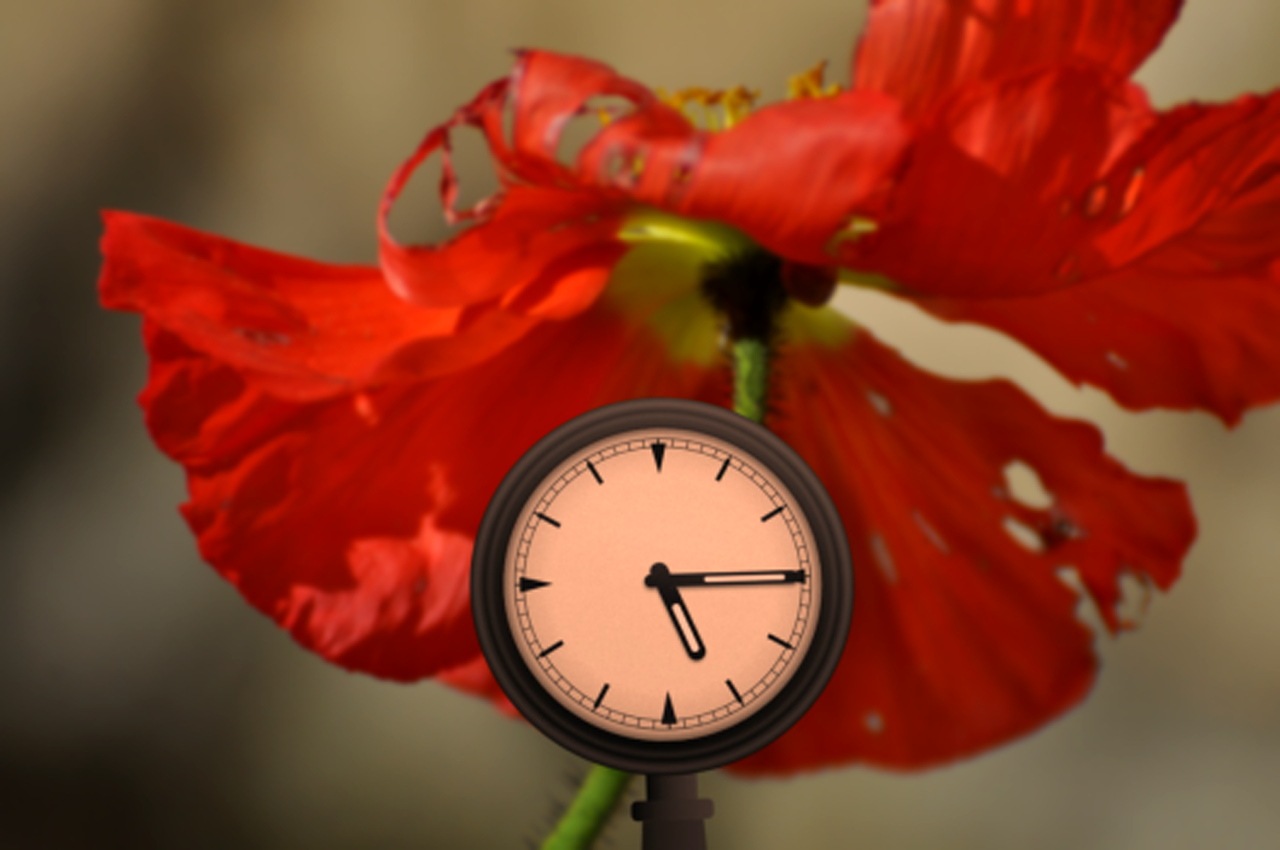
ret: {"hour": 5, "minute": 15}
